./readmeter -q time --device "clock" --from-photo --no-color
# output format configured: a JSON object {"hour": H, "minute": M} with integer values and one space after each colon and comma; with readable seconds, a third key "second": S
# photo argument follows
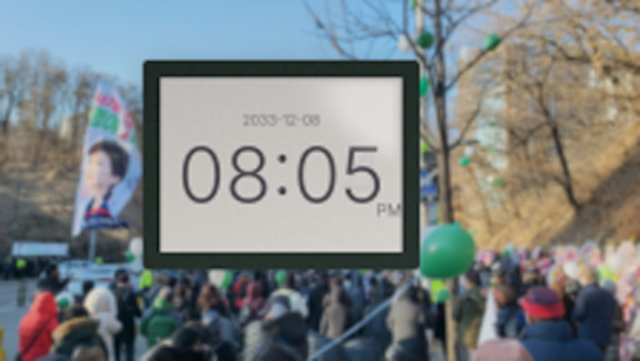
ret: {"hour": 8, "minute": 5}
